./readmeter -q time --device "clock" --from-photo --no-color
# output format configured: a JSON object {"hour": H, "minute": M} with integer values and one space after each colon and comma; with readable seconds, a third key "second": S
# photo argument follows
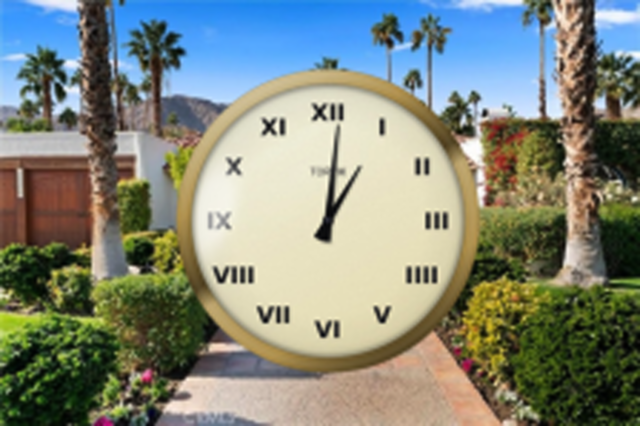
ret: {"hour": 1, "minute": 1}
